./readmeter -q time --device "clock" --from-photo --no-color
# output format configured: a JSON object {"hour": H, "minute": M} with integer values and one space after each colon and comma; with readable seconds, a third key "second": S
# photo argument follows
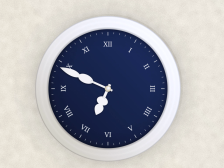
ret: {"hour": 6, "minute": 49}
